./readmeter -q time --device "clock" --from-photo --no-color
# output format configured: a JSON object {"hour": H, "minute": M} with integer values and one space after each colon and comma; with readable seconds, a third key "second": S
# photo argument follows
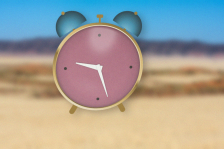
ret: {"hour": 9, "minute": 27}
